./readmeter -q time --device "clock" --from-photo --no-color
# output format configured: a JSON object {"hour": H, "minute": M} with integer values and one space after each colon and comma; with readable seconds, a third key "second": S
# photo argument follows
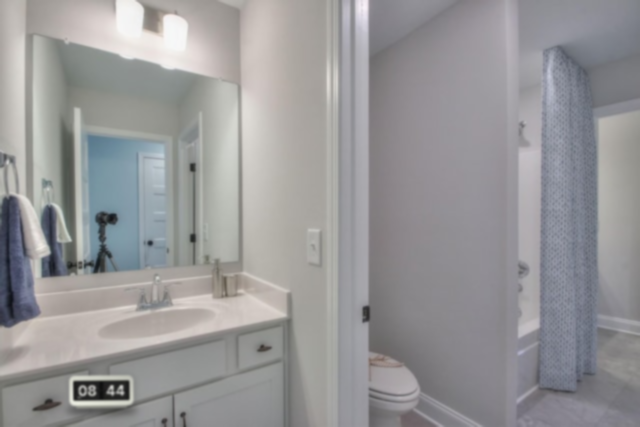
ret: {"hour": 8, "minute": 44}
